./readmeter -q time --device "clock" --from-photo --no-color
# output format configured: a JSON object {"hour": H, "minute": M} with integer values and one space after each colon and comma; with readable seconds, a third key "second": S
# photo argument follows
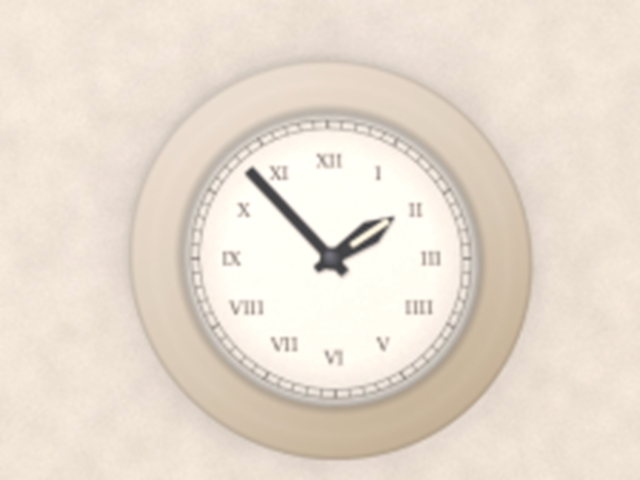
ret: {"hour": 1, "minute": 53}
